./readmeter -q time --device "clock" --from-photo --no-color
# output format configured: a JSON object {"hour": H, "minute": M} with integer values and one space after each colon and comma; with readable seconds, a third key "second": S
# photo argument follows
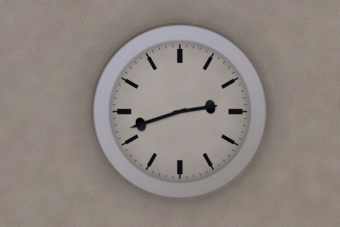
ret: {"hour": 2, "minute": 42}
